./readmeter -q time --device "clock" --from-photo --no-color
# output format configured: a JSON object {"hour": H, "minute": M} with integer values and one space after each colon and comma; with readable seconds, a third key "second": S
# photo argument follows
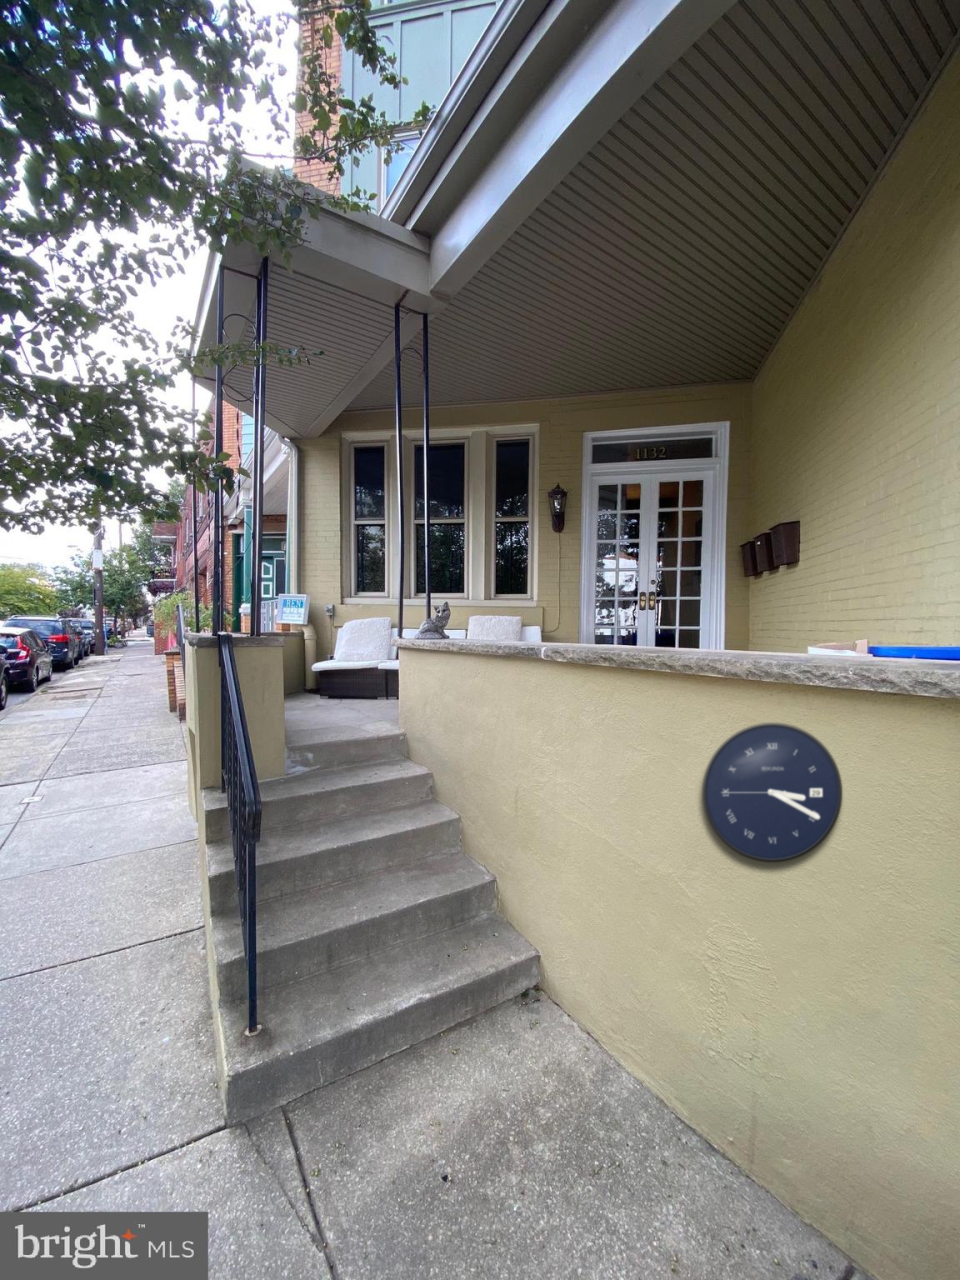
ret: {"hour": 3, "minute": 19, "second": 45}
